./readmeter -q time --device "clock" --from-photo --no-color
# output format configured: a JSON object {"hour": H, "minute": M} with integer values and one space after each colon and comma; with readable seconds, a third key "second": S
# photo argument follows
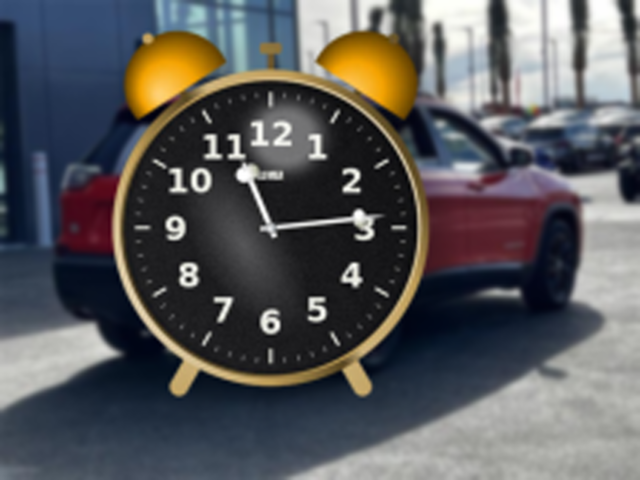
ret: {"hour": 11, "minute": 14}
